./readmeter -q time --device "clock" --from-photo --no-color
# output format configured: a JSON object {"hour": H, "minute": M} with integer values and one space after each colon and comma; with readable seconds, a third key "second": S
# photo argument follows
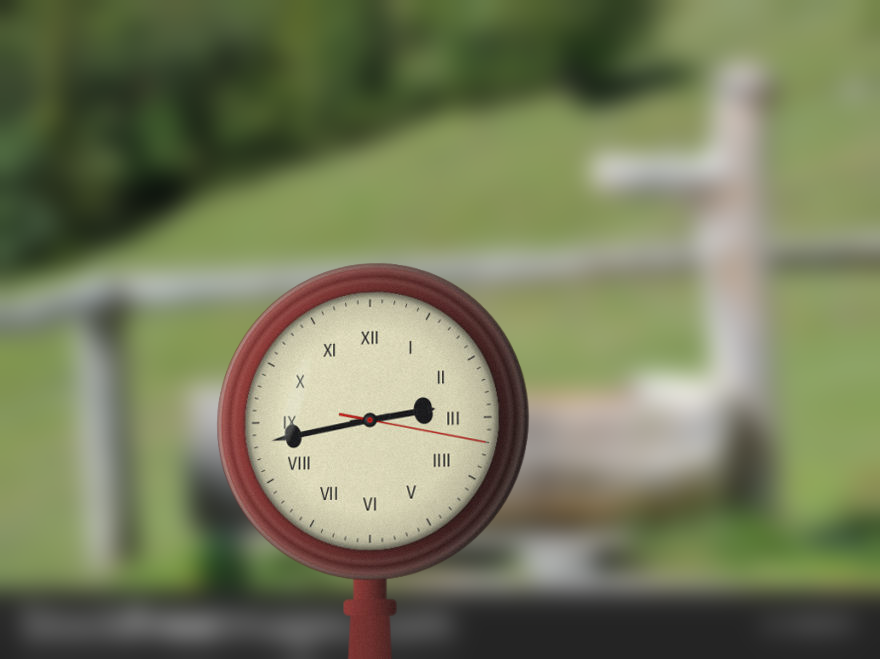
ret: {"hour": 2, "minute": 43, "second": 17}
